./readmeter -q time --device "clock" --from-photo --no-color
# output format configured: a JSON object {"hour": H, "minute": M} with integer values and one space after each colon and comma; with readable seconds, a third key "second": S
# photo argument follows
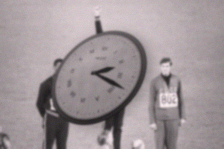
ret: {"hour": 2, "minute": 18}
